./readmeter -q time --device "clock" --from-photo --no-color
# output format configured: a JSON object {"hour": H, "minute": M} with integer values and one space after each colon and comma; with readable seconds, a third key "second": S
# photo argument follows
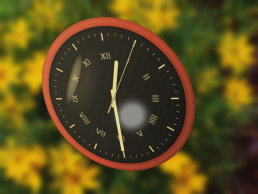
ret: {"hour": 12, "minute": 30, "second": 5}
